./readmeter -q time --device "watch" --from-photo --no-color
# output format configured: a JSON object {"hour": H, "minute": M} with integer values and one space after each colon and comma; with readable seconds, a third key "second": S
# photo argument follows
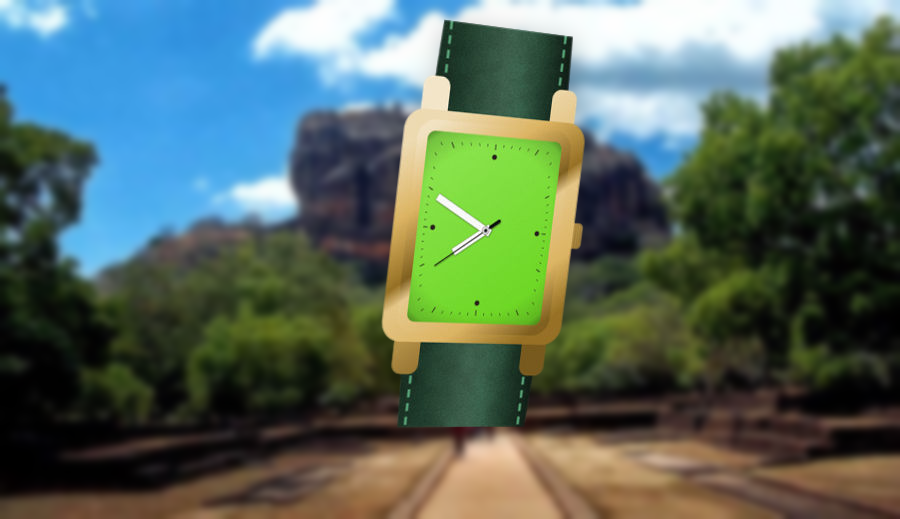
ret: {"hour": 7, "minute": 49, "second": 39}
